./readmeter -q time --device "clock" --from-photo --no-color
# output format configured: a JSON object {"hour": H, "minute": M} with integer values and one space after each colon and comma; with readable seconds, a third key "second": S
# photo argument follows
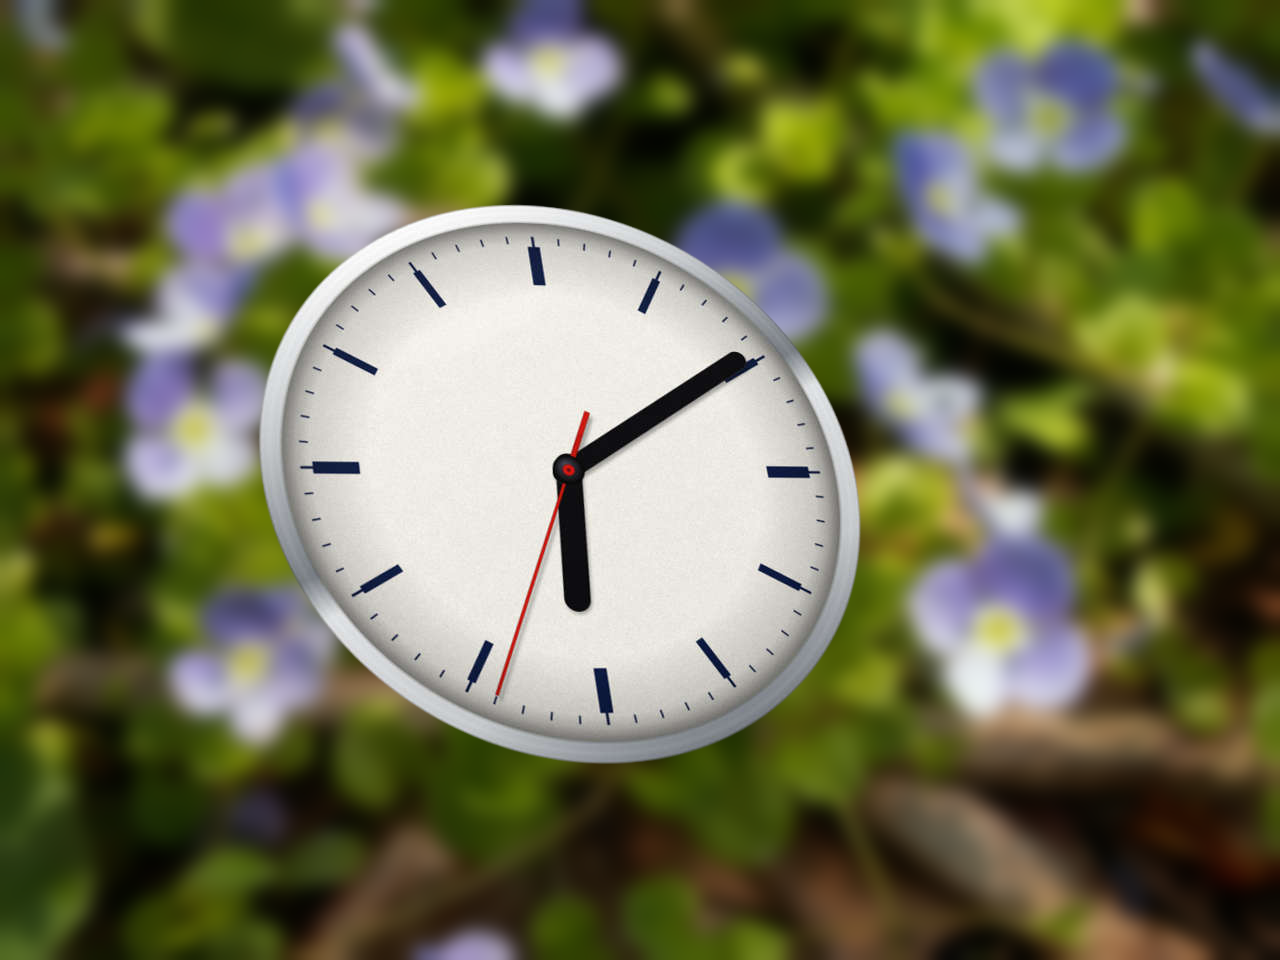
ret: {"hour": 6, "minute": 9, "second": 34}
